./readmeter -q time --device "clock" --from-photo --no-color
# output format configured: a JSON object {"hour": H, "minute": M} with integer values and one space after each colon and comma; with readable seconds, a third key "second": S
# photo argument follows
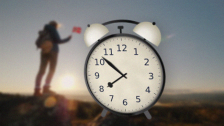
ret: {"hour": 7, "minute": 52}
